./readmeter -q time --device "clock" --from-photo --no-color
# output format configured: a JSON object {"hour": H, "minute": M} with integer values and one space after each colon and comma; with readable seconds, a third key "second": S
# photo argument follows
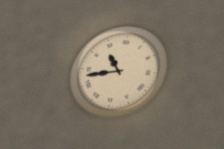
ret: {"hour": 10, "minute": 43}
